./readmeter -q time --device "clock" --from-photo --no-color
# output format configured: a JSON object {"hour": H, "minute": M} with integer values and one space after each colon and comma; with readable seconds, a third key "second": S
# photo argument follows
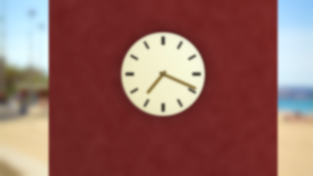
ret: {"hour": 7, "minute": 19}
